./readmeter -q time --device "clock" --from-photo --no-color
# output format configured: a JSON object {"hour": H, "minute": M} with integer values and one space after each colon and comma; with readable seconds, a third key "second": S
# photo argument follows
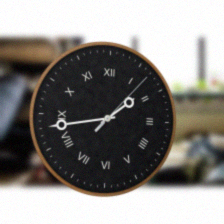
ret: {"hour": 1, "minute": 43, "second": 7}
